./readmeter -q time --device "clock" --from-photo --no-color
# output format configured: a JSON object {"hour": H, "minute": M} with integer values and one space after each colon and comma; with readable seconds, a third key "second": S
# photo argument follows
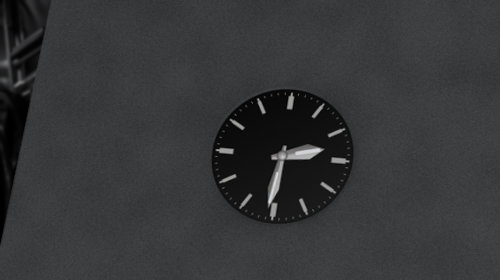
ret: {"hour": 2, "minute": 31}
